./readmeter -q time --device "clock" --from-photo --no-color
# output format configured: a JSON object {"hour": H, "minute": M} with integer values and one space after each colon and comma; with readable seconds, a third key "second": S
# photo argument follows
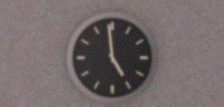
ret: {"hour": 4, "minute": 59}
